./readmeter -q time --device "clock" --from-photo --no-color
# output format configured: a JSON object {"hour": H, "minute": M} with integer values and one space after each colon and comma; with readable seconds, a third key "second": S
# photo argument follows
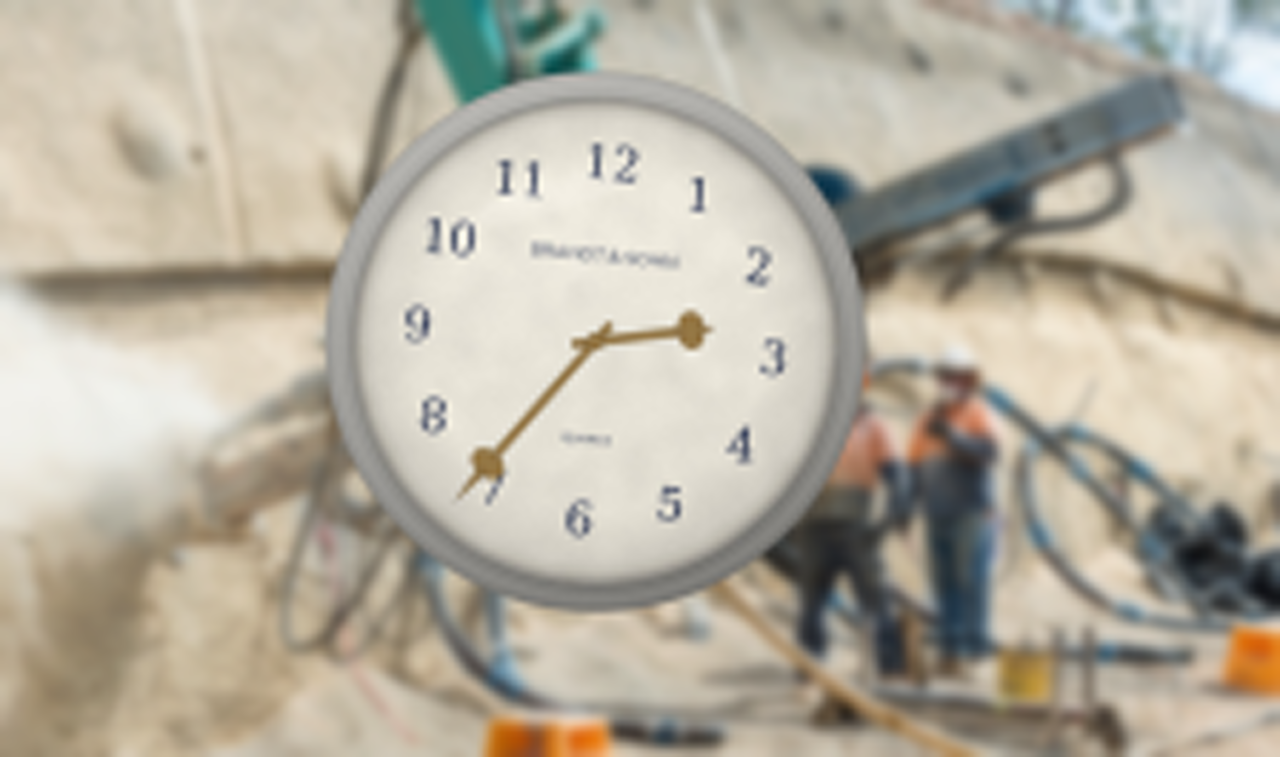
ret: {"hour": 2, "minute": 36}
